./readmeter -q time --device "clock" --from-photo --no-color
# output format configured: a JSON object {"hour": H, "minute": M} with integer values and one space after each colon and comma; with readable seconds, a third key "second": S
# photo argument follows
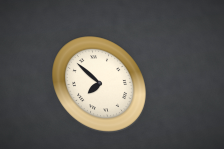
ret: {"hour": 7, "minute": 53}
